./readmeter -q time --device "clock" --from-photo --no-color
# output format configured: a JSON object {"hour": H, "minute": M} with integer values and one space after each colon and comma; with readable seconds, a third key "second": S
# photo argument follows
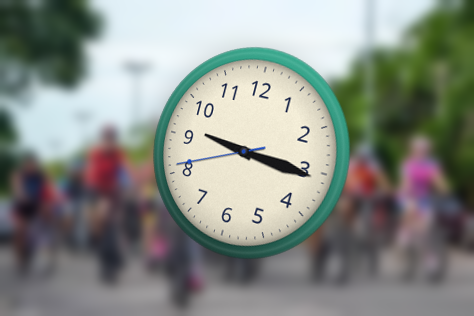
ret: {"hour": 9, "minute": 15, "second": 41}
